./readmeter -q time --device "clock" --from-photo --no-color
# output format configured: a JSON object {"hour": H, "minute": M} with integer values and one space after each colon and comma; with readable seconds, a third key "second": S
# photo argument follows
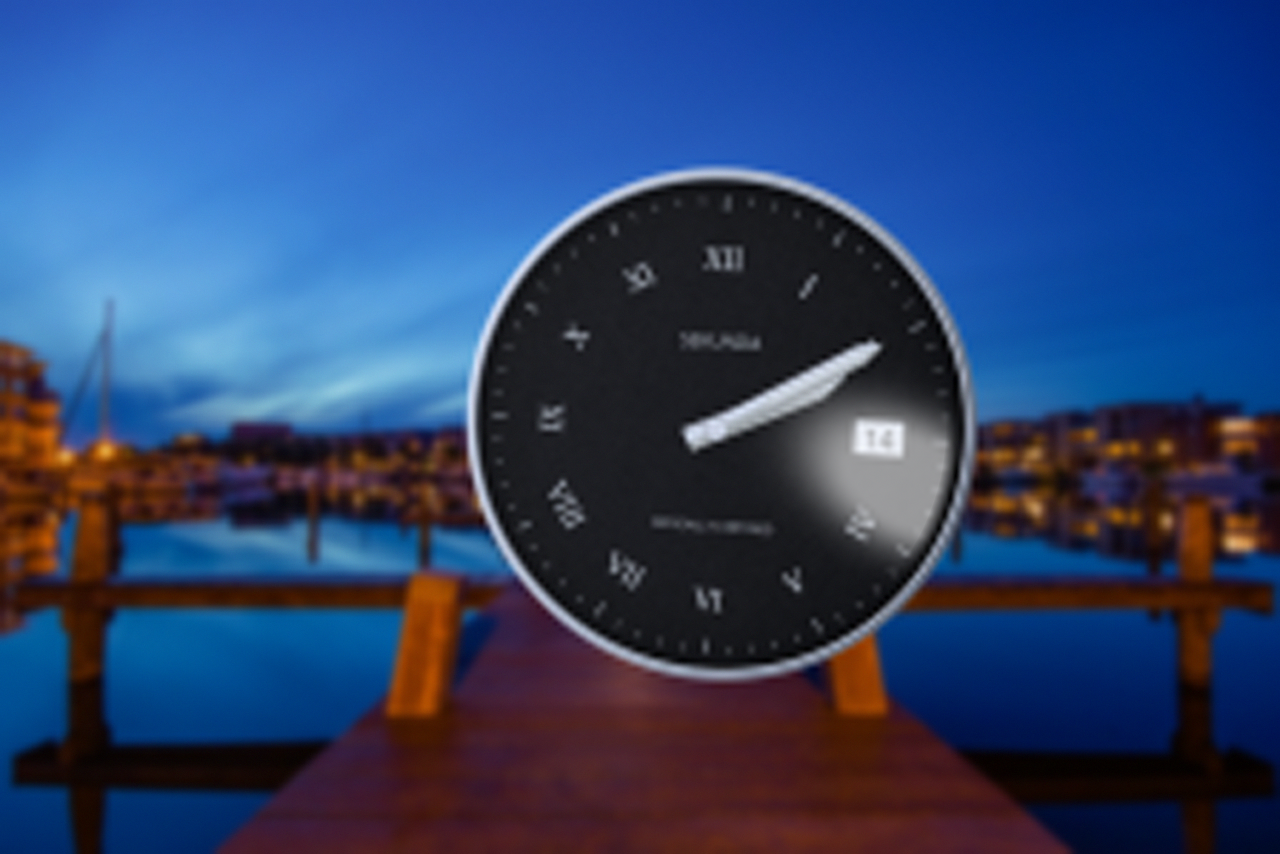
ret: {"hour": 2, "minute": 10}
